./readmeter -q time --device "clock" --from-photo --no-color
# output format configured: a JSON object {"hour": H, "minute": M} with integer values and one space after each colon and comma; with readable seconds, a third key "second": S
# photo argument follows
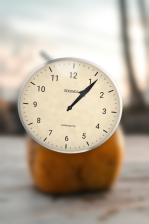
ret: {"hour": 1, "minute": 6}
